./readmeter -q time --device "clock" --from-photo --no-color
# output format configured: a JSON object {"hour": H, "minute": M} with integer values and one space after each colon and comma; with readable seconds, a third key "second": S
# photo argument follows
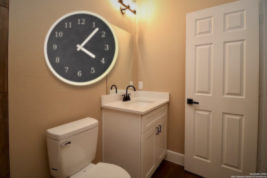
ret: {"hour": 4, "minute": 7}
